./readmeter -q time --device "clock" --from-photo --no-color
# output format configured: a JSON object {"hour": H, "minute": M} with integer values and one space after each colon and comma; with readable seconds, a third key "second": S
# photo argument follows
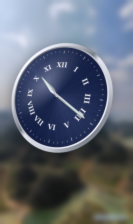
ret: {"hour": 10, "minute": 20}
